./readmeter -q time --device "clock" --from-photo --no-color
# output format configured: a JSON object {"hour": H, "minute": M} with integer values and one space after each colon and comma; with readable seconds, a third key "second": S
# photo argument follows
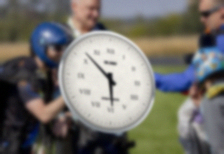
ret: {"hour": 5, "minute": 52}
